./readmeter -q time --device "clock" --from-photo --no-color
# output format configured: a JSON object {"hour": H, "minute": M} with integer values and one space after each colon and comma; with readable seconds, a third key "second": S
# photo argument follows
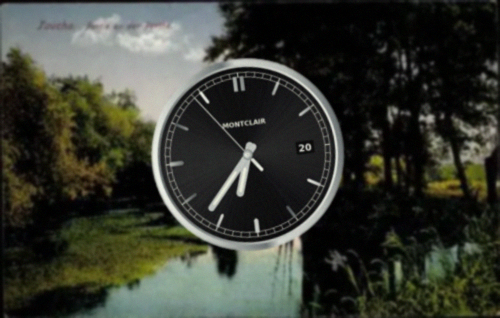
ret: {"hour": 6, "minute": 36, "second": 54}
